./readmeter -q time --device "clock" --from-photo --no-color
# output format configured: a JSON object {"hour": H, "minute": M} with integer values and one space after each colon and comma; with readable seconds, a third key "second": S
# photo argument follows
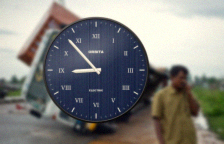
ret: {"hour": 8, "minute": 53}
